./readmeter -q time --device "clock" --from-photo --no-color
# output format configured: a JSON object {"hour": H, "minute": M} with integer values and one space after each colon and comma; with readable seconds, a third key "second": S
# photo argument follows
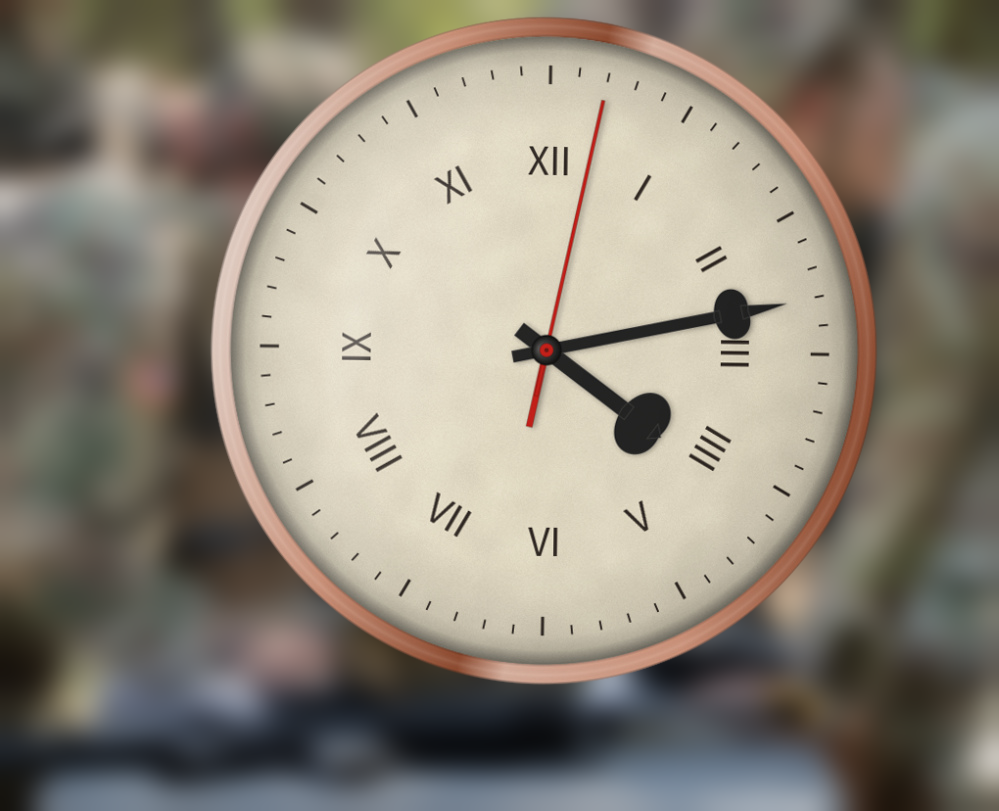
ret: {"hour": 4, "minute": 13, "second": 2}
